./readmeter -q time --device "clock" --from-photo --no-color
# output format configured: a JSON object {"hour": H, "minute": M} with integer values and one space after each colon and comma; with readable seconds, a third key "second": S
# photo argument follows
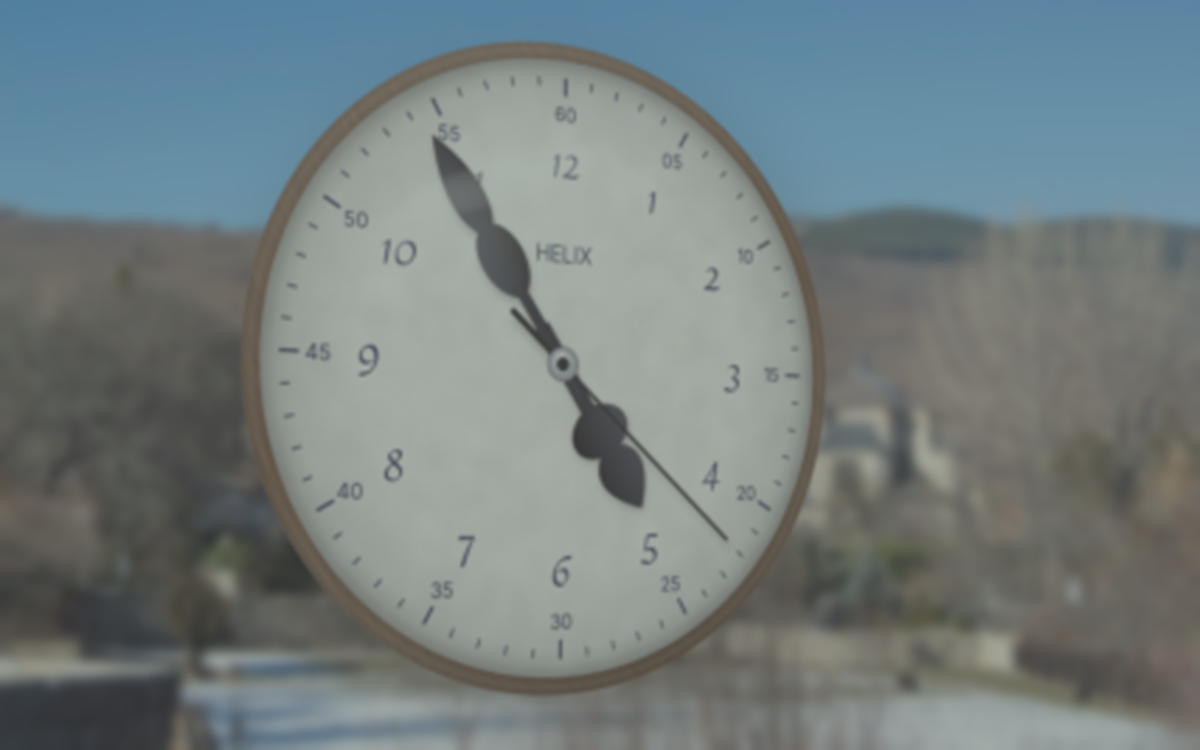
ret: {"hour": 4, "minute": 54, "second": 22}
